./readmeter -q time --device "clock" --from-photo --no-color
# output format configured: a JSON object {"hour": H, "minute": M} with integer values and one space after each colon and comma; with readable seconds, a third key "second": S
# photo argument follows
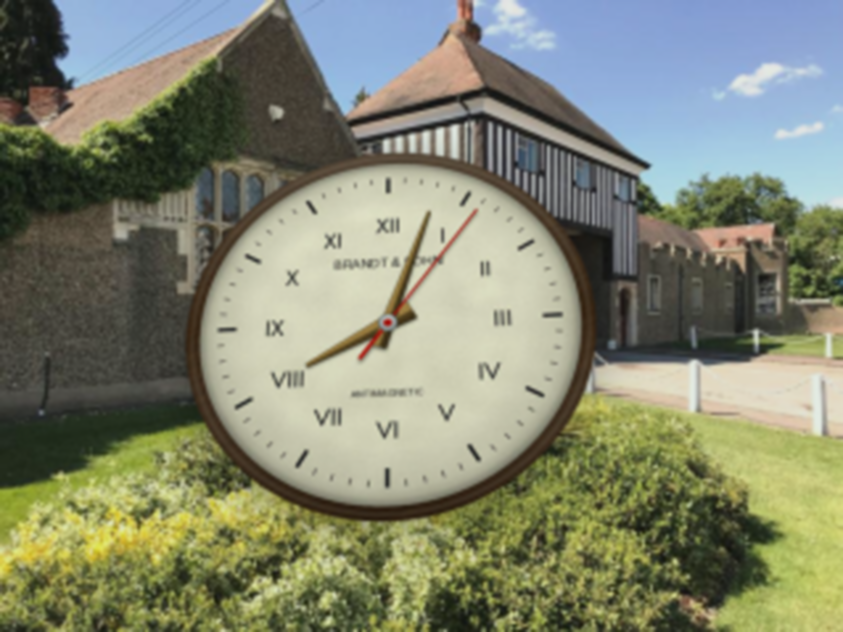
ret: {"hour": 8, "minute": 3, "second": 6}
